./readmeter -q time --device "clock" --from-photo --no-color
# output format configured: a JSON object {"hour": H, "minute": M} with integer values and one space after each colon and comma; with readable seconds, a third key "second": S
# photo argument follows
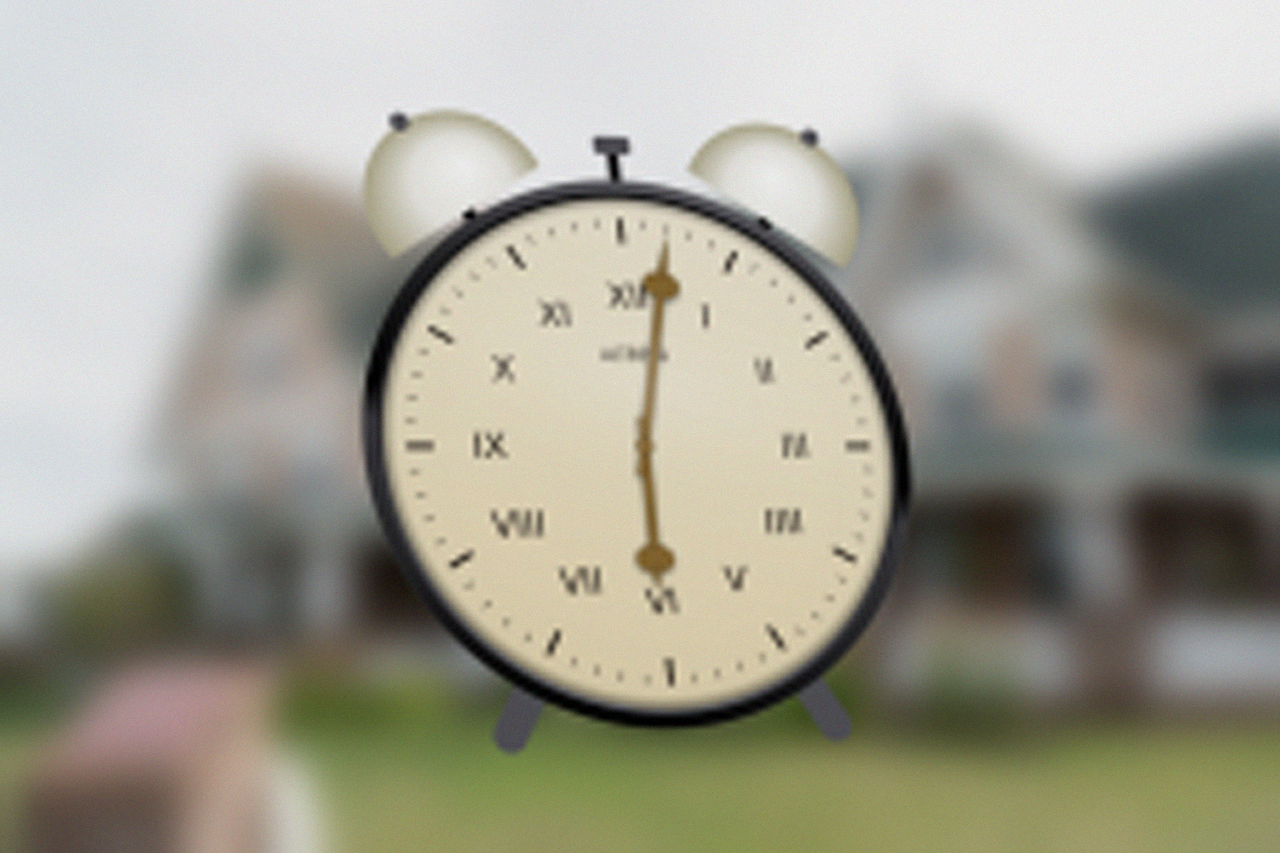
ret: {"hour": 6, "minute": 2}
